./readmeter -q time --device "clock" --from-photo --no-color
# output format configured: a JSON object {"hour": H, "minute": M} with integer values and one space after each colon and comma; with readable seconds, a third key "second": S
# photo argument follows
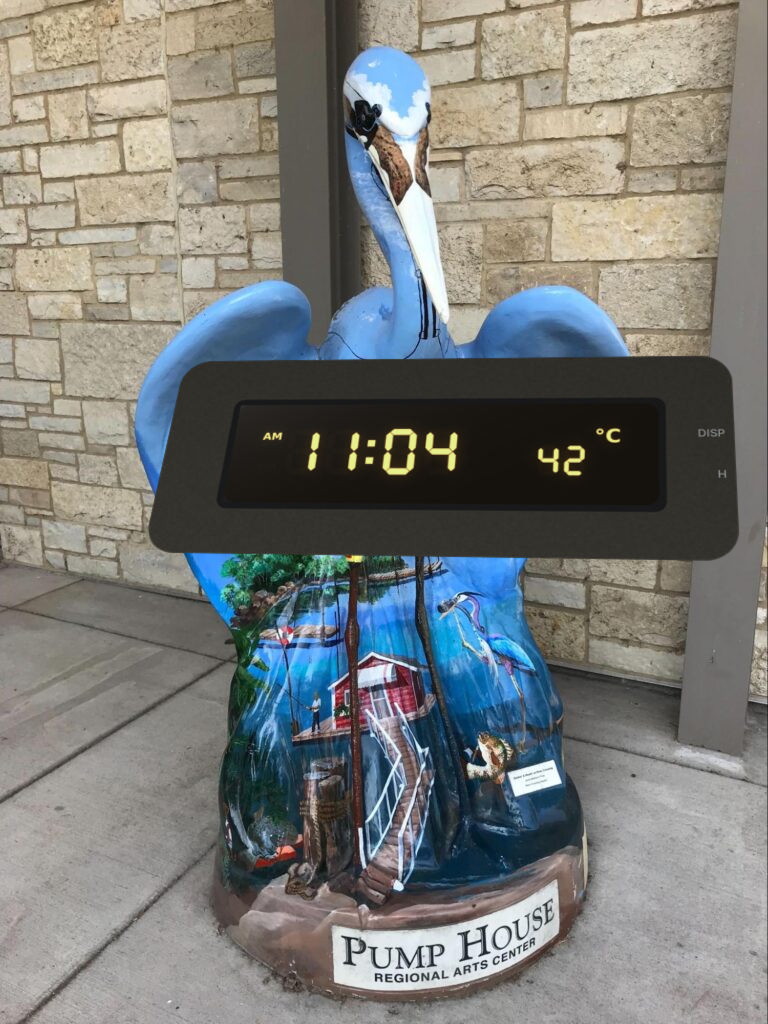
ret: {"hour": 11, "minute": 4}
